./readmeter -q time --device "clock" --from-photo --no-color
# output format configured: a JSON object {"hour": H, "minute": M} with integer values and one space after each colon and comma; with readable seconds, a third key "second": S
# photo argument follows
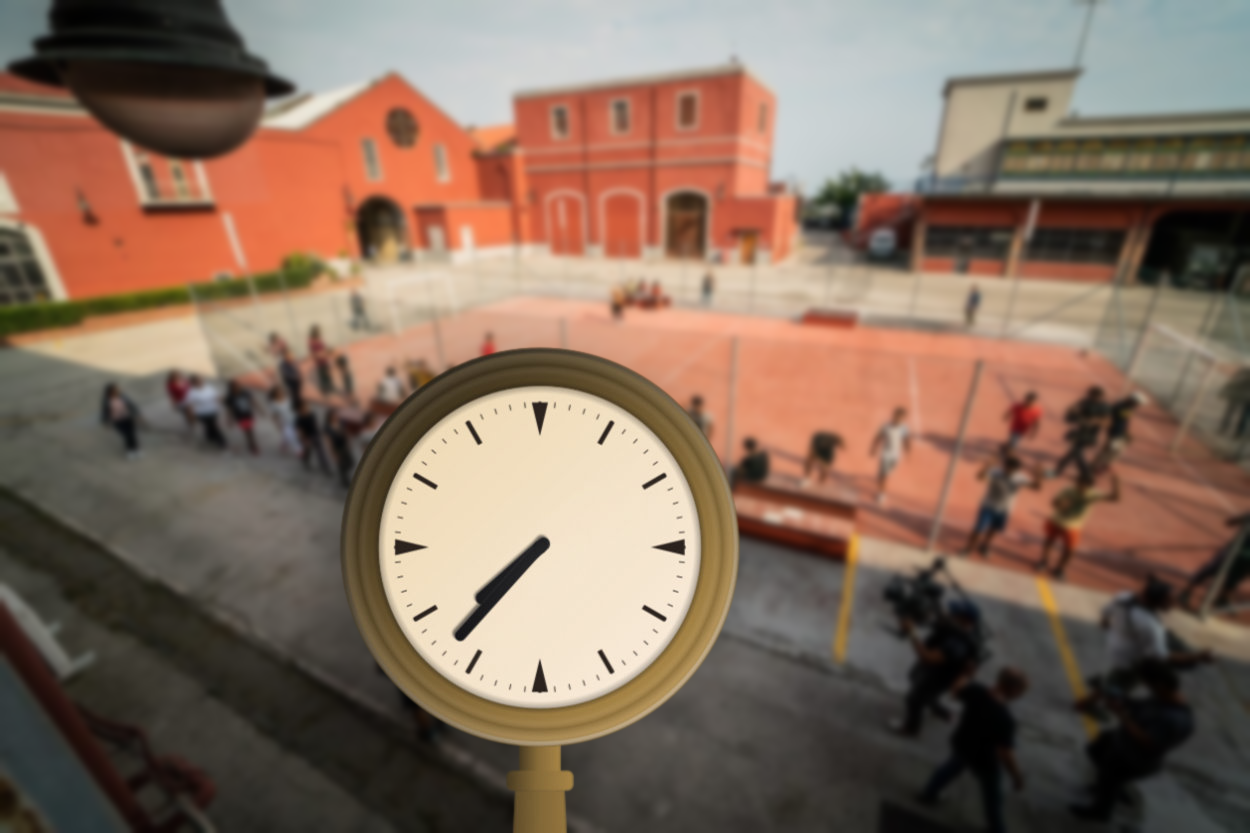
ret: {"hour": 7, "minute": 37}
